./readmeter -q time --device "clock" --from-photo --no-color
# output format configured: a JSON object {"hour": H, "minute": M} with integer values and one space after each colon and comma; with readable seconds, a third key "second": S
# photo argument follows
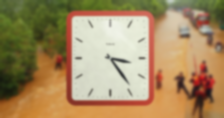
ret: {"hour": 3, "minute": 24}
